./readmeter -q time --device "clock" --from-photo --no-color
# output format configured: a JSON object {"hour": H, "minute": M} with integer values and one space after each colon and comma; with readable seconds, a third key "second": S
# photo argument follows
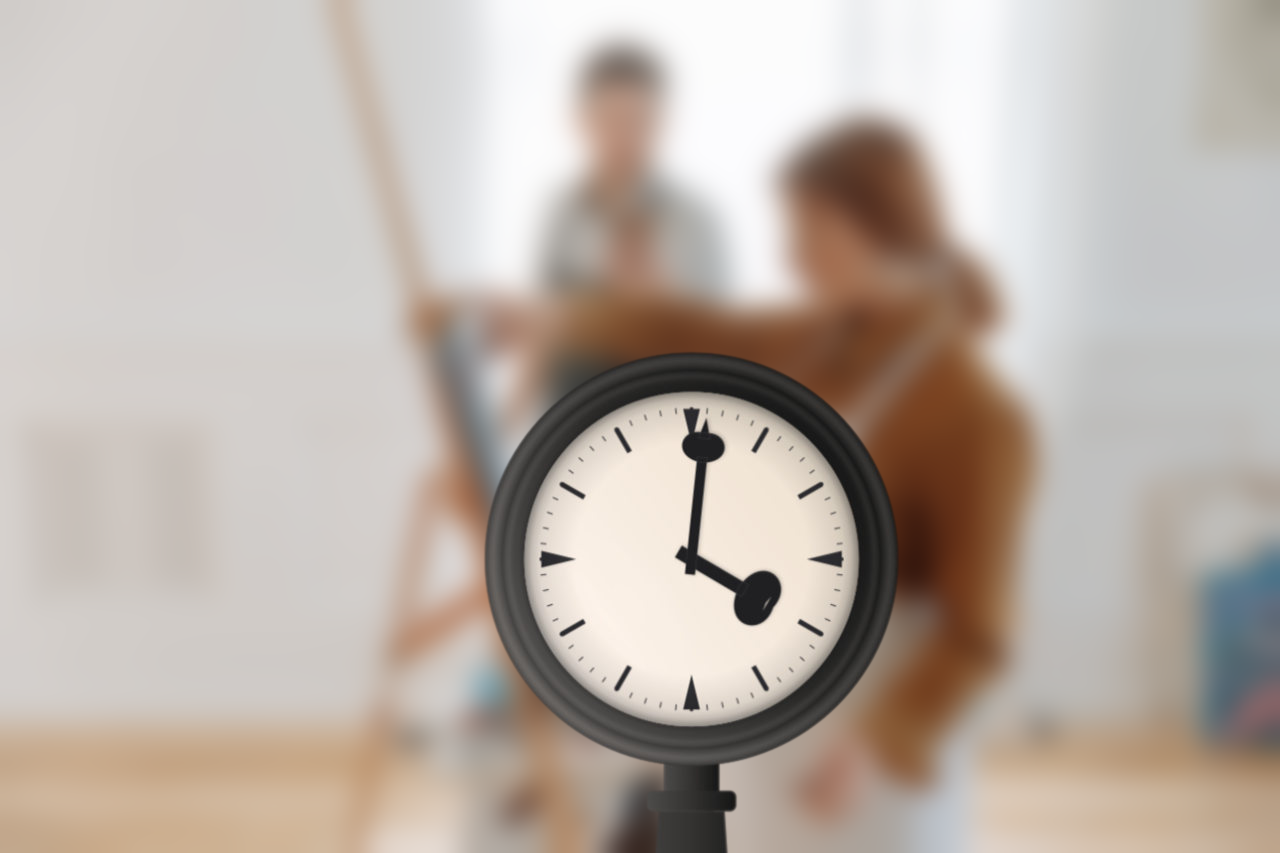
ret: {"hour": 4, "minute": 1}
